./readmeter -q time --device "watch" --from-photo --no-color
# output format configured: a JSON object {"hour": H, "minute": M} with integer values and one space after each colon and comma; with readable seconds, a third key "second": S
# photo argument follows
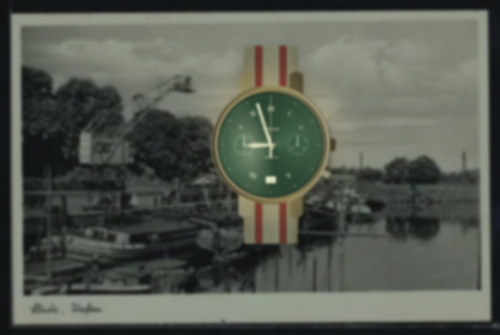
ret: {"hour": 8, "minute": 57}
